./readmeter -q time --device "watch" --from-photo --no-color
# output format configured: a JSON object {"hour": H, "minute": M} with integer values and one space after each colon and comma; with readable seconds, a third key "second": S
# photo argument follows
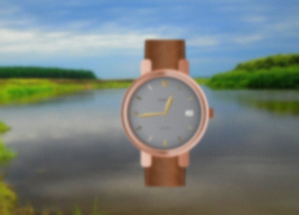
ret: {"hour": 12, "minute": 44}
